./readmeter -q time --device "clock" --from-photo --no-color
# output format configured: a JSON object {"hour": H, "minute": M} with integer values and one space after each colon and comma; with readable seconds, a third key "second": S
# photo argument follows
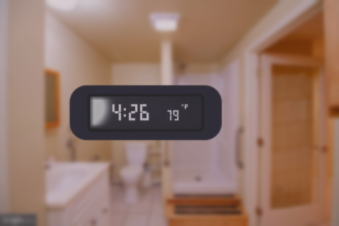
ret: {"hour": 4, "minute": 26}
